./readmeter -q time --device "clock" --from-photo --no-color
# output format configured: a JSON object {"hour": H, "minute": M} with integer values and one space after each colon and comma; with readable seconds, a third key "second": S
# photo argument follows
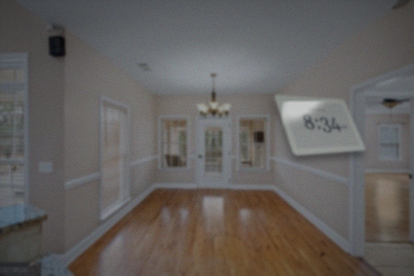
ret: {"hour": 8, "minute": 34}
